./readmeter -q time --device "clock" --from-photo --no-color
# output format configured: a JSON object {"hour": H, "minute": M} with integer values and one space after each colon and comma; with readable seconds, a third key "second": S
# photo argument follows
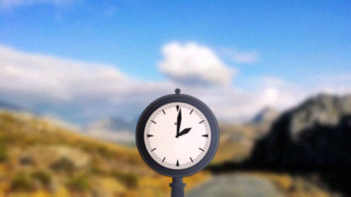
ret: {"hour": 2, "minute": 1}
